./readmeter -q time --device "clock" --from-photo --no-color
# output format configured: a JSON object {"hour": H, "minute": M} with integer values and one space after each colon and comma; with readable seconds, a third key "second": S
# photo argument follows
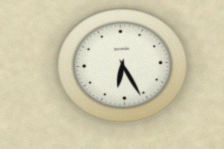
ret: {"hour": 6, "minute": 26}
